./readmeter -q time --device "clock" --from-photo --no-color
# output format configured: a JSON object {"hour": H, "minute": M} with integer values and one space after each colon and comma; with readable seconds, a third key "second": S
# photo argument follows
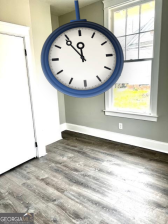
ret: {"hour": 11, "minute": 54}
